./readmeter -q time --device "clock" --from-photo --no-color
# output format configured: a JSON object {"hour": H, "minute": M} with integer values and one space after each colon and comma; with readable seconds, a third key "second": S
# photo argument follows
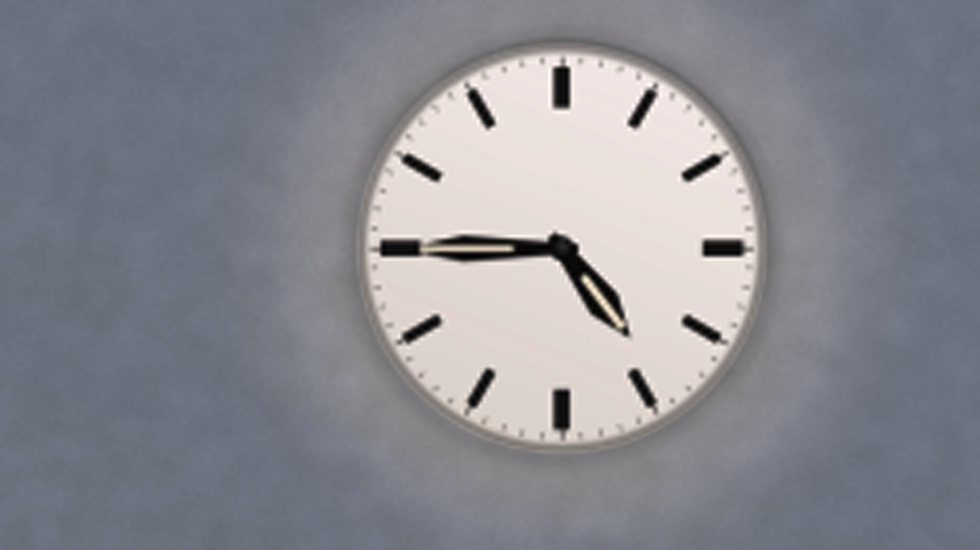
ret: {"hour": 4, "minute": 45}
